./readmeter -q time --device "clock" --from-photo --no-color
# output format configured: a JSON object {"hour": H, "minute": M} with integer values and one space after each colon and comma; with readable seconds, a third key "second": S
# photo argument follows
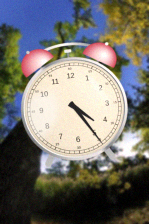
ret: {"hour": 4, "minute": 25}
